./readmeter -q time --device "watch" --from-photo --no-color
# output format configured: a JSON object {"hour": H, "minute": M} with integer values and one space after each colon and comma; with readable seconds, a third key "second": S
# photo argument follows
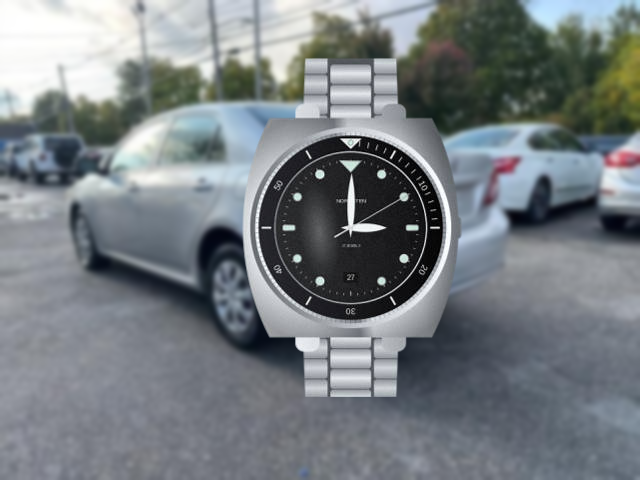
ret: {"hour": 3, "minute": 0, "second": 10}
